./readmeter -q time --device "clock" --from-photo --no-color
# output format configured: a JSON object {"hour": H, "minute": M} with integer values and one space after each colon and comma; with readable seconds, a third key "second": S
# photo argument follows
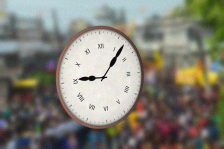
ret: {"hour": 9, "minute": 7}
